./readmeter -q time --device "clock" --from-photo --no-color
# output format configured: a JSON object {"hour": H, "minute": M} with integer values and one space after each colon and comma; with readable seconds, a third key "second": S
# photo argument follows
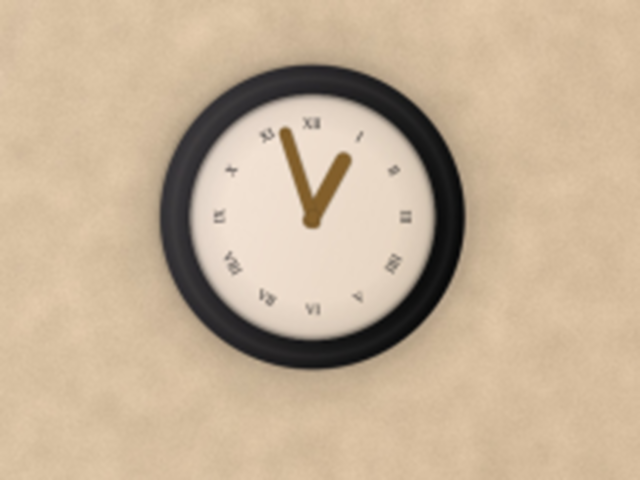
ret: {"hour": 12, "minute": 57}
